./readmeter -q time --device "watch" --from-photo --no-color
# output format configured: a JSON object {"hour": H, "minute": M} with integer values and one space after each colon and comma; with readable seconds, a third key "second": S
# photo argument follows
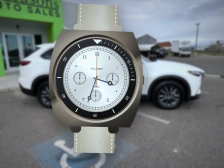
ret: {"hour": 3, "minute": 33}
